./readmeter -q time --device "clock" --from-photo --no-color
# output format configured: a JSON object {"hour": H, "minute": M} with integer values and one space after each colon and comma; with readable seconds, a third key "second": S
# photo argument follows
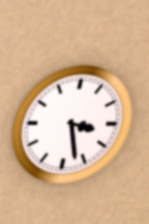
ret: {"hour": 3, "minute": 27}
